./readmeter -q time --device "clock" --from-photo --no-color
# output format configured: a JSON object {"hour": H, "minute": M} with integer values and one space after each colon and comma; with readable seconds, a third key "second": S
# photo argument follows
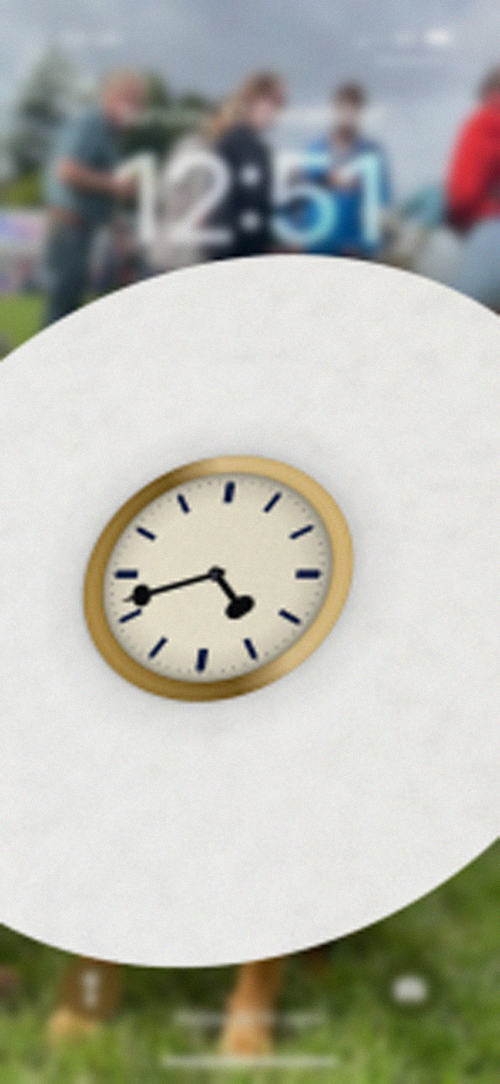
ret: {"hour": 4, "minute": 42}
